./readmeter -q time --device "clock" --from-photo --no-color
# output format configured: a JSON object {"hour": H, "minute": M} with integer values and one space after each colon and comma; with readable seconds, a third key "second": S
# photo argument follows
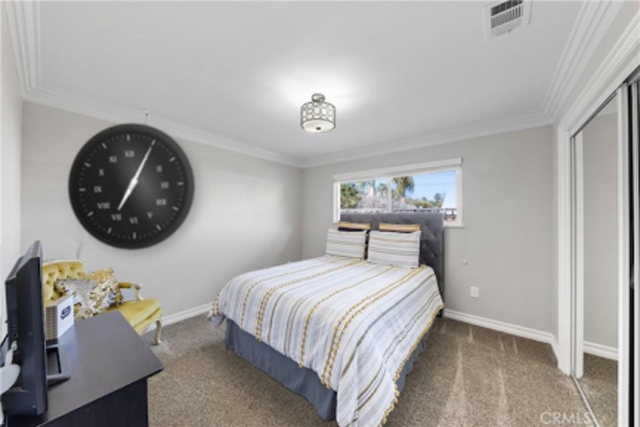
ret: {"hour": 7, "minute": 5}
